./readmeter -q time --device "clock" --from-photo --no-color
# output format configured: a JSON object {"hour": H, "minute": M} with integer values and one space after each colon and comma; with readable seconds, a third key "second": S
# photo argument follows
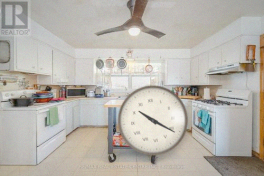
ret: {"hour": 10, "minute": 21}
